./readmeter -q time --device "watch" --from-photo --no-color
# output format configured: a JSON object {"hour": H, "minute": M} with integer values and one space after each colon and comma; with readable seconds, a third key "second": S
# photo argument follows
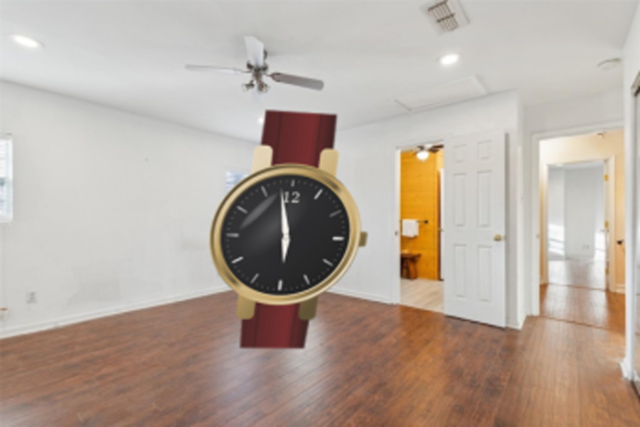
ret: {"hour": 5, "minute": 58}
